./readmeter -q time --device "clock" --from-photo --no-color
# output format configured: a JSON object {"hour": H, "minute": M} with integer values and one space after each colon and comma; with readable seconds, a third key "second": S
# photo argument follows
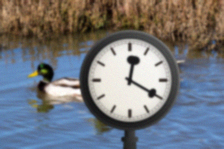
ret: {"hour": 12, "minute": 20}
